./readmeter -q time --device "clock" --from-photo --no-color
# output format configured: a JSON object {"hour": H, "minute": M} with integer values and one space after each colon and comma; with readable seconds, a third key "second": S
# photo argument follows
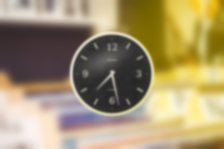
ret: {"hour": 7, "minute": 28}
